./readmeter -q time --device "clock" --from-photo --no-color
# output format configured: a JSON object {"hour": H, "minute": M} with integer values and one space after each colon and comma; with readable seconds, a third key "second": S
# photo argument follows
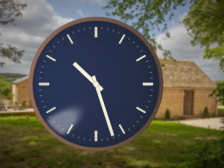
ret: {"hour": 10, "minute": 27}
